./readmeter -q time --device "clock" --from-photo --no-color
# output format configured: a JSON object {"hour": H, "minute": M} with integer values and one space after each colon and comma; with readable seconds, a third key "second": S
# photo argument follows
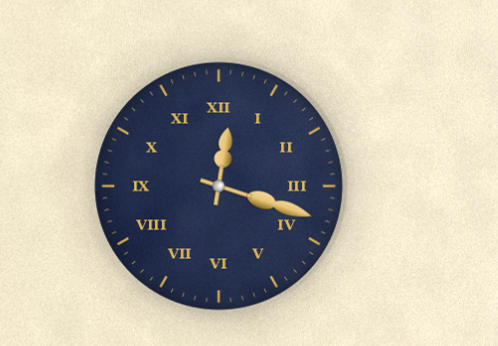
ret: {"hour": 12, "minute": 18}
